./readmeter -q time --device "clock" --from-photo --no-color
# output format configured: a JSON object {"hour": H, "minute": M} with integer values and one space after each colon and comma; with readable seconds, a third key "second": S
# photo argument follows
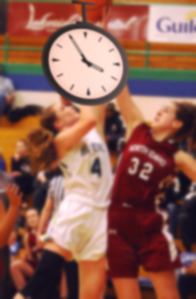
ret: {"hour": 3, "minute": 55}
